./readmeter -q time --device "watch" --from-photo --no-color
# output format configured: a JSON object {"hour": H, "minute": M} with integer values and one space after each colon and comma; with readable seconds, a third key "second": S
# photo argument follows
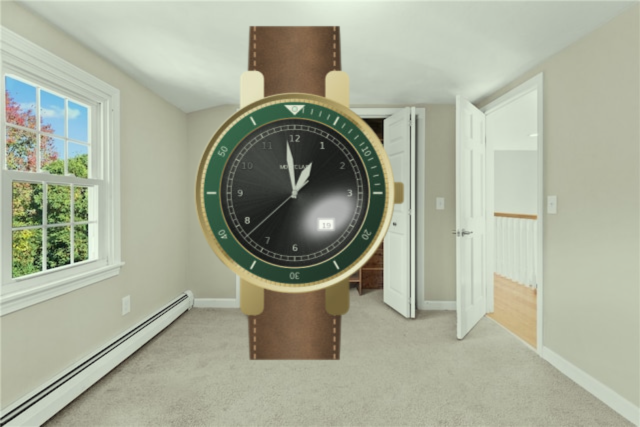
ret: {"hour": 12, "minute": 58, "second": 38}
